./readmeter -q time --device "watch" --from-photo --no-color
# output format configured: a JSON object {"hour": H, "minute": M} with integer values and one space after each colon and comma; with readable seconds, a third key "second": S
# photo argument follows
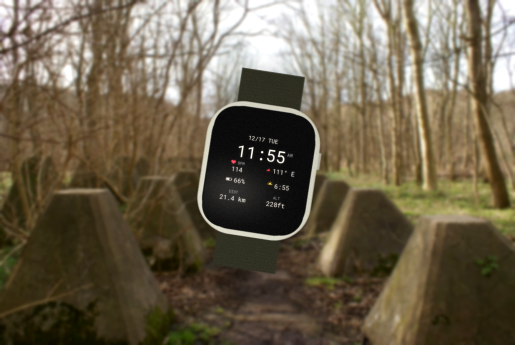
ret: {"hour": 11, "minute": 55}
